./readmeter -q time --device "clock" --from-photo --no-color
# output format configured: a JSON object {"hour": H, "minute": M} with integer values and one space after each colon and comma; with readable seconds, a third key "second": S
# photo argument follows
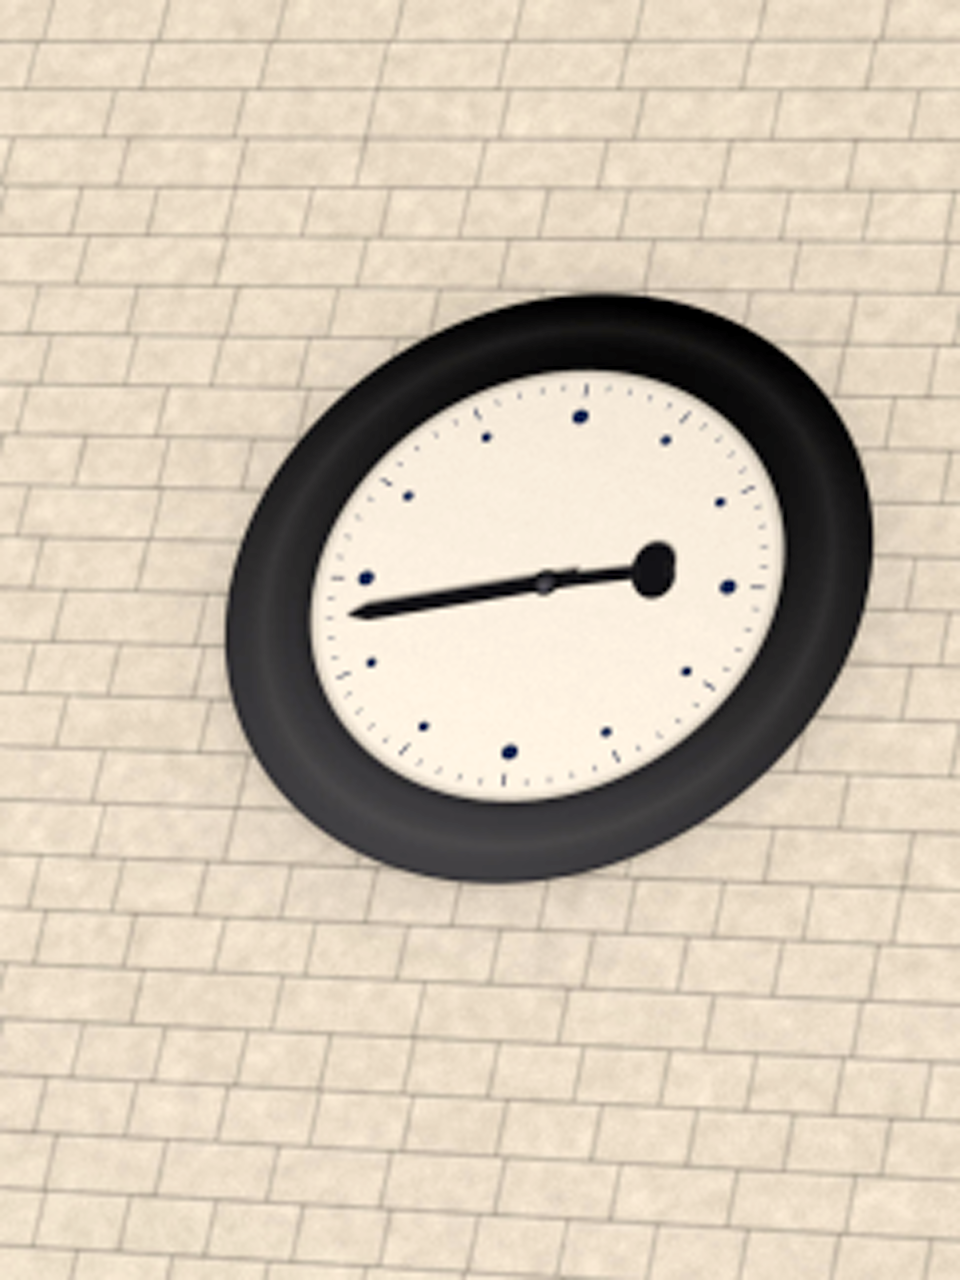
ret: {"hour": 2, "minute": 43}
